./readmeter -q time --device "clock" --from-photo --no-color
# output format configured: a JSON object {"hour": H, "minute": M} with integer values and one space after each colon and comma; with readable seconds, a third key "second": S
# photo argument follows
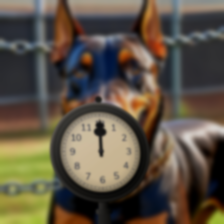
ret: {"hour": 12, "minute": 0}
